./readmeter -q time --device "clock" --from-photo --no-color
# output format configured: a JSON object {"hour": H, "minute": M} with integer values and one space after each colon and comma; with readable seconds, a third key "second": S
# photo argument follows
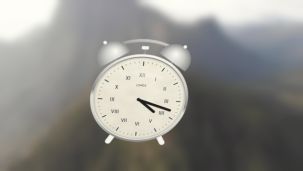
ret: {"hour": 4, "minute": 18}
